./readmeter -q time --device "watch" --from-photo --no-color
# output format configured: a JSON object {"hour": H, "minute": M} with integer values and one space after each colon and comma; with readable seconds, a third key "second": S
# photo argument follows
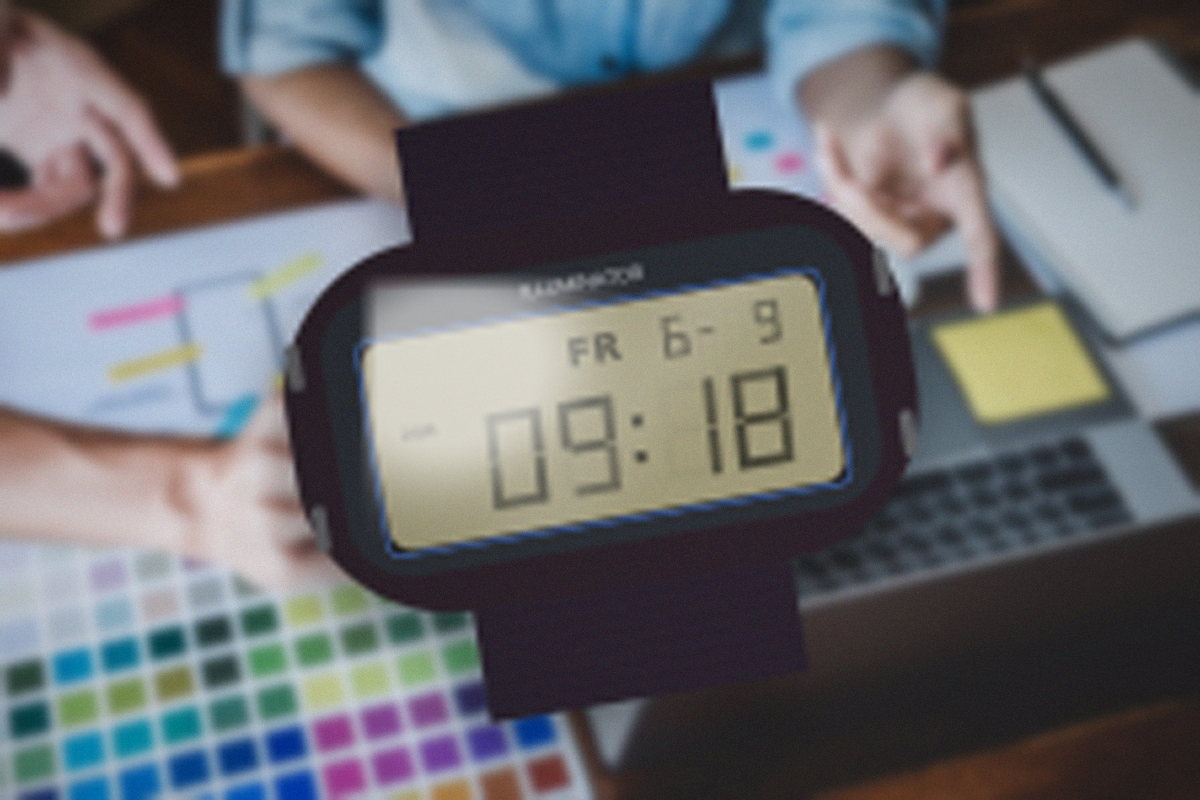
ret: {"hour": 9, "minute": 18}
